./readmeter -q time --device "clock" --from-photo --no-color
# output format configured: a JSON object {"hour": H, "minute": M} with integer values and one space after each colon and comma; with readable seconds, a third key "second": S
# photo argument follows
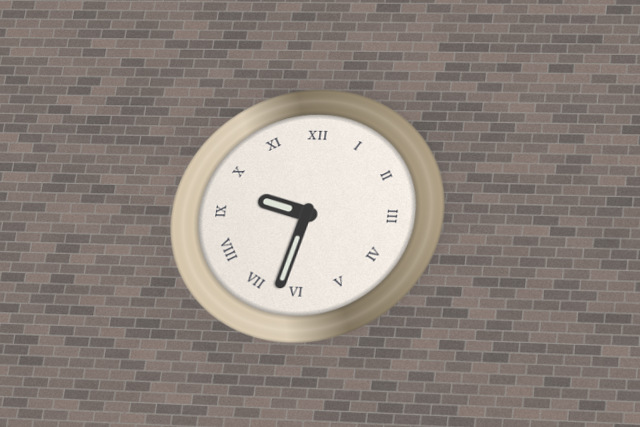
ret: {"hour": 9, "minute": 32}
